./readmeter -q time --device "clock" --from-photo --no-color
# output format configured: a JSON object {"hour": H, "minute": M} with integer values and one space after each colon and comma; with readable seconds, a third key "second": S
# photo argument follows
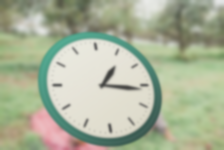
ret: {"hour": 1, "minute": 16}
